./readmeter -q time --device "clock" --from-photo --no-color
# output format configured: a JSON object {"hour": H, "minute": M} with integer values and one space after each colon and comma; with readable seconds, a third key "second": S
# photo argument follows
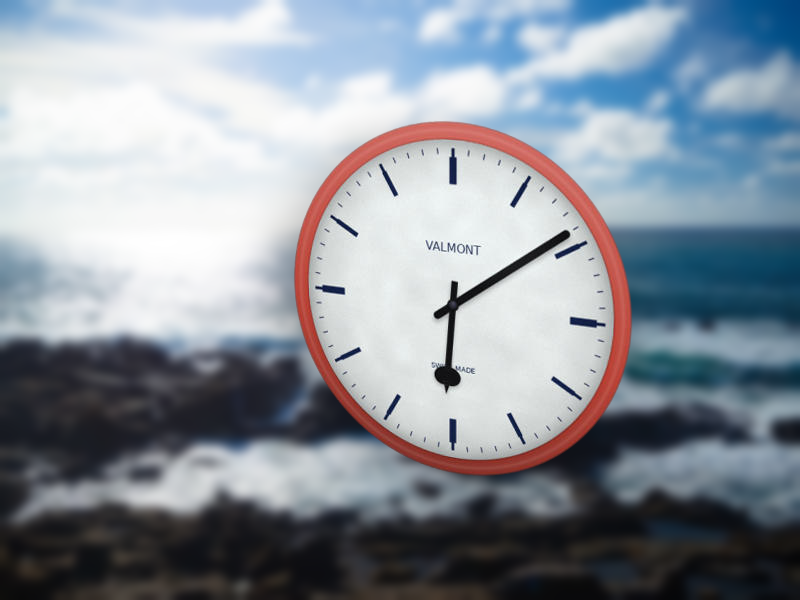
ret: {"hour": 6, "minute": 9}
